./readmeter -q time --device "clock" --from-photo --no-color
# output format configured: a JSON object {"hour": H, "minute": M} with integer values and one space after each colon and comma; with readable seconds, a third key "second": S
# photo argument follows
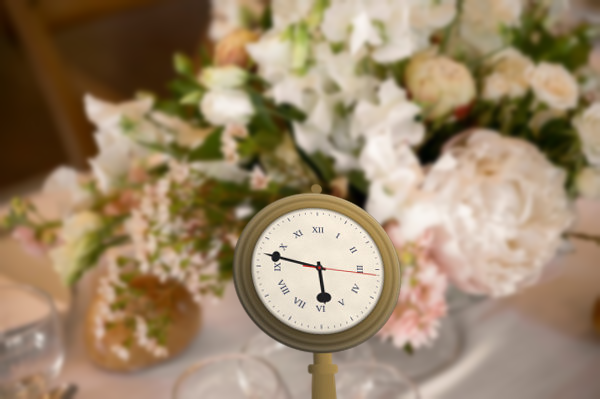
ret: {"hour": 5, "minute": 47, "second": 16}
